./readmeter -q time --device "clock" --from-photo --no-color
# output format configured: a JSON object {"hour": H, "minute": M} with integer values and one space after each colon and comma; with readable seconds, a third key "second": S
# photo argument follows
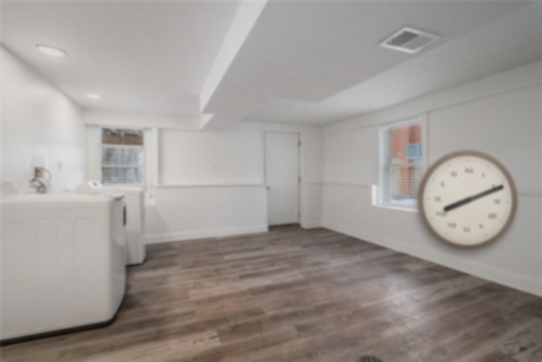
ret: {"hour": 8, "minute": 11}
